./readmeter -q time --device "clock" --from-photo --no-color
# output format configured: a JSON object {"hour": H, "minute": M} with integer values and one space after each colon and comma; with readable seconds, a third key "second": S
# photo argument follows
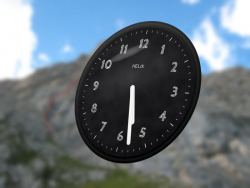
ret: {"hour": 5, "minute": 28}
